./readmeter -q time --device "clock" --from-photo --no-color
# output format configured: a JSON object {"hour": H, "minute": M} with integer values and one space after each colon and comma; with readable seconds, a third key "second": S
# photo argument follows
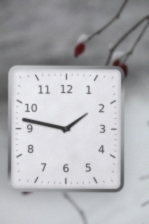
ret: {"hour": 1, "minute": 47}
